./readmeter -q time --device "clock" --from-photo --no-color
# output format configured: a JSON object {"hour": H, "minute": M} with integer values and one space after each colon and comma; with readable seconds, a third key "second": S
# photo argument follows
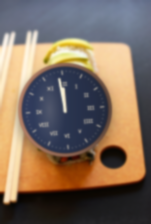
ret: {"hour": 11, "minute": 59}
